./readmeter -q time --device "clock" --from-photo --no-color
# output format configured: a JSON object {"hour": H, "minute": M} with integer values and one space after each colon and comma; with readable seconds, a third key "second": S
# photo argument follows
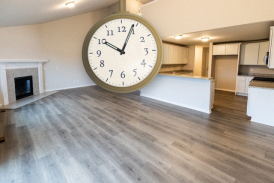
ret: {"hour": 10, "minute": 4}
